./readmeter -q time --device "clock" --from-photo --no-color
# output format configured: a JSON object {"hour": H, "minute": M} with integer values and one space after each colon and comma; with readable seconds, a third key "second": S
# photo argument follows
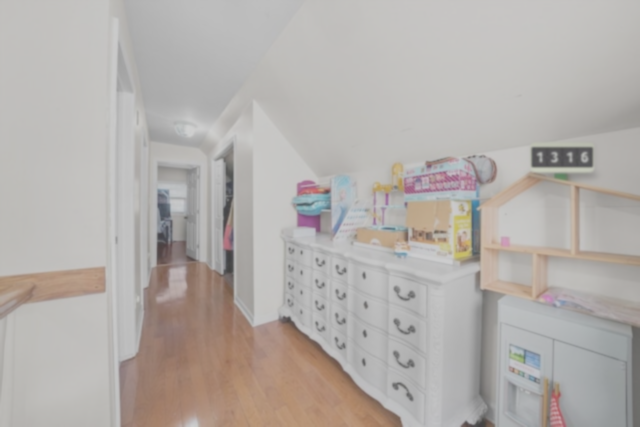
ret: {"hour": 13, "minute": 16}
